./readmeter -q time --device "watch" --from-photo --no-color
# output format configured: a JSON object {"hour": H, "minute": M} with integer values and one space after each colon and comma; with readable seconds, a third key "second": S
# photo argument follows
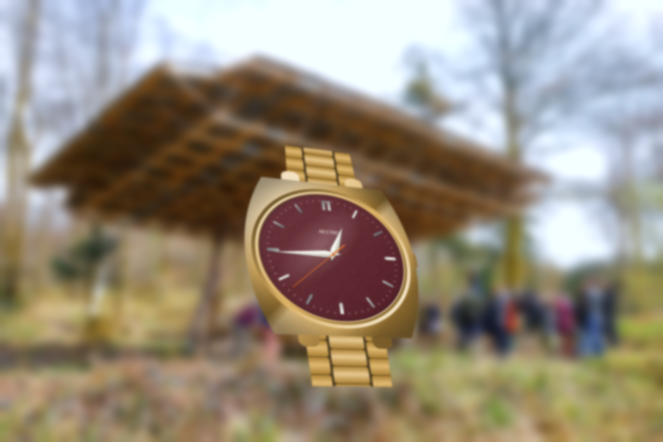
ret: {"hour": 12, "minute": 44, "second": 38}
